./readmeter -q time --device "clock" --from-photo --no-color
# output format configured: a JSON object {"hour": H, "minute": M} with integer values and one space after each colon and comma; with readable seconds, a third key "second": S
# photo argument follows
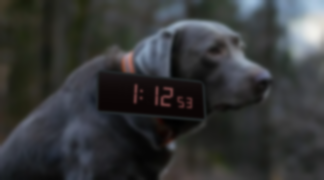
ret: {"hour": 1, "minute": 12}
